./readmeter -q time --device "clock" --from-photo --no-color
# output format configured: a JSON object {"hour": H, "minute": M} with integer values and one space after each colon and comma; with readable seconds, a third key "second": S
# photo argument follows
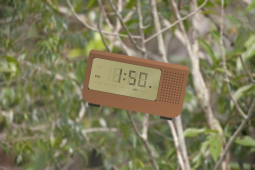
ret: {"hour": 1, "minute": 50}
